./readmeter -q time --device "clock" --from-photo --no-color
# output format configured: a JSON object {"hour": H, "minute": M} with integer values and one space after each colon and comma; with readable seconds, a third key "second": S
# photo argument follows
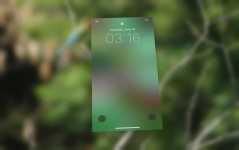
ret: {"hour": 3, "minute": 16}
